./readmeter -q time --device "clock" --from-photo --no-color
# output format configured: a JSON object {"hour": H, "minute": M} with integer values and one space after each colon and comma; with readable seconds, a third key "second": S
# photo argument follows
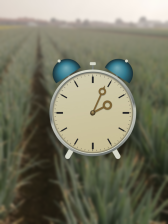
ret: {"hour": 2, "minute": 4}
